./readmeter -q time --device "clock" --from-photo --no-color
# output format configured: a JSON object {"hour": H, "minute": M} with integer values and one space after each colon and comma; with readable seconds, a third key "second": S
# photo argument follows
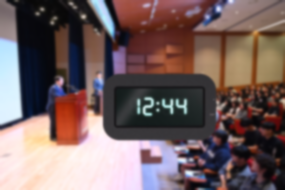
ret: {"hour": 12, "minute": 44}
